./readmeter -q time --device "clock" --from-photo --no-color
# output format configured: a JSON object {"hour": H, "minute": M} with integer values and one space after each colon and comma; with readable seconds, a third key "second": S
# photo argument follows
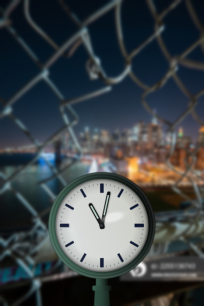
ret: {"hour": 11, "minute": 2}
